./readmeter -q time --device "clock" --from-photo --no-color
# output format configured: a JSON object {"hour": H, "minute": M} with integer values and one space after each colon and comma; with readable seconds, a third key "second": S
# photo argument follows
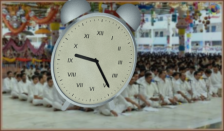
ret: {"hour": 9, "minute": 24}
